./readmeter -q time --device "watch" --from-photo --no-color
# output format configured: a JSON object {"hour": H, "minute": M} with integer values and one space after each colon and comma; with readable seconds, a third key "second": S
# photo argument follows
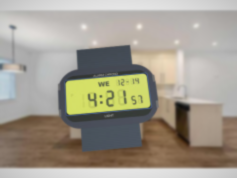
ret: {"hour": 4, "minute": 21}
